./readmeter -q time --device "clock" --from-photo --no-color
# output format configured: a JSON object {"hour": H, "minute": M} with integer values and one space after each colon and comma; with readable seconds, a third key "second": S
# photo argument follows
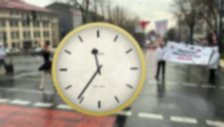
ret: {"hour": 11, "minute": 36}
